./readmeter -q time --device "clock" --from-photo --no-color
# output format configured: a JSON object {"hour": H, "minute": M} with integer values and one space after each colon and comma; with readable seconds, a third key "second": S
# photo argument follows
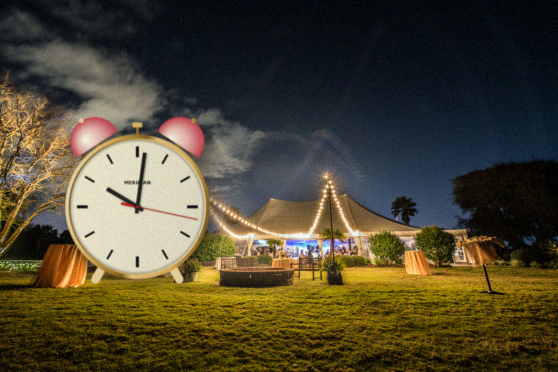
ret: {"hour": 10, "minute": 1, "second": 17}
